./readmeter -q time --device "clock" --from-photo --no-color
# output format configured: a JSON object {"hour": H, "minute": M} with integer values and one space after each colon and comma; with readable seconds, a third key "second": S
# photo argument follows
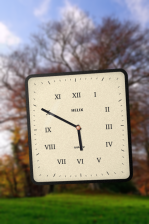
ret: {"hour": 5, "minute": 50}
